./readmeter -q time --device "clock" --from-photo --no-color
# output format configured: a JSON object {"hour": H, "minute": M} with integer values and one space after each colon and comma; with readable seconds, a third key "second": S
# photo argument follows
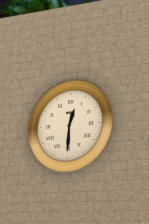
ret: {"hour": 12, "minute": 30}
